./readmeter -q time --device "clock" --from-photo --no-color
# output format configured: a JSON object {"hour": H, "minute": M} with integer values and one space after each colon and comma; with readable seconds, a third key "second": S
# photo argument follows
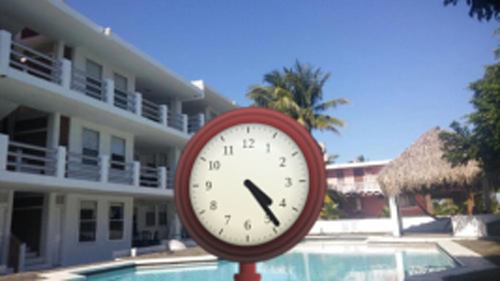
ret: {"hour": 4, "minute": 24}
